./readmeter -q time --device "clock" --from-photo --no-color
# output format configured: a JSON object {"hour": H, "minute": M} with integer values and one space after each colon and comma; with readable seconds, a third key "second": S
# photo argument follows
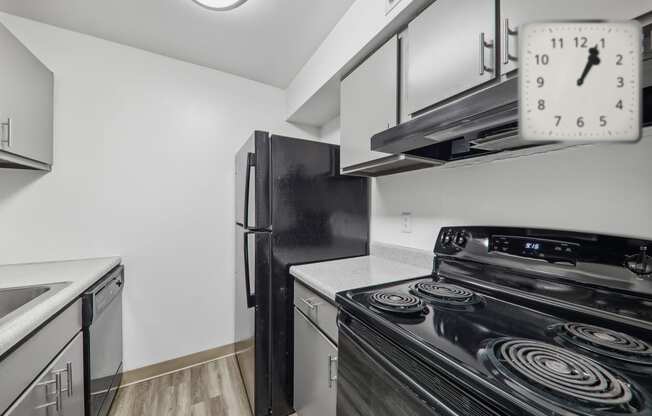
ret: {"hour": 1, "minute": 4}
